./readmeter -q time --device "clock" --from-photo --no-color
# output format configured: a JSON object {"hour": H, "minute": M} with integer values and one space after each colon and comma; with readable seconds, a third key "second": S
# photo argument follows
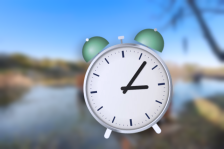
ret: {"hour": 3, "minute": 7}
